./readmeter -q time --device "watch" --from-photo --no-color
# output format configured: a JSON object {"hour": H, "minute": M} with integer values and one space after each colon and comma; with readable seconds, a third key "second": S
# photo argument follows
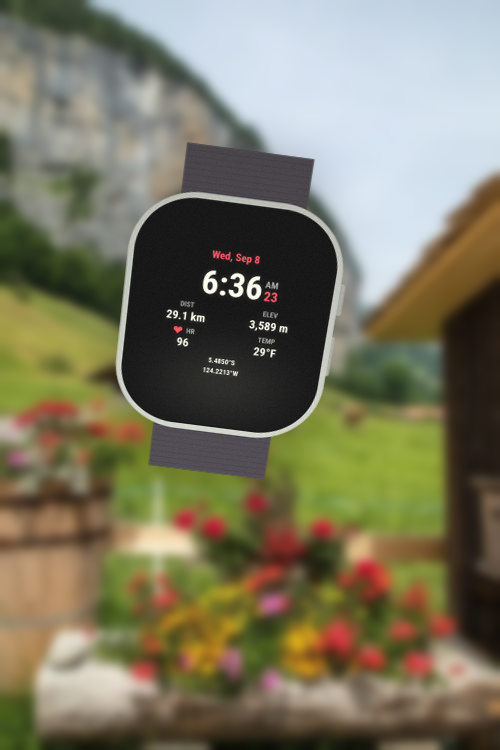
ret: {"hour": 6, "minute": 36, "second": 23}
